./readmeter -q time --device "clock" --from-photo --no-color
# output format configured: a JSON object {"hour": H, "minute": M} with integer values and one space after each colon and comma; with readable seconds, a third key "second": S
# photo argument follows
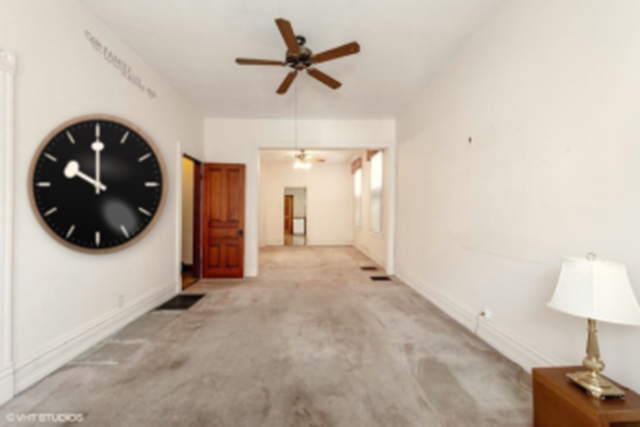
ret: {"hour": 10, "minute": 0}
